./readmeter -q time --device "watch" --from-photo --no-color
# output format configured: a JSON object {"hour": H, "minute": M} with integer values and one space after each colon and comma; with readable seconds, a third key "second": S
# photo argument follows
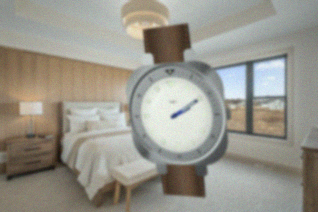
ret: {"hour": 2, "minute": 10}
